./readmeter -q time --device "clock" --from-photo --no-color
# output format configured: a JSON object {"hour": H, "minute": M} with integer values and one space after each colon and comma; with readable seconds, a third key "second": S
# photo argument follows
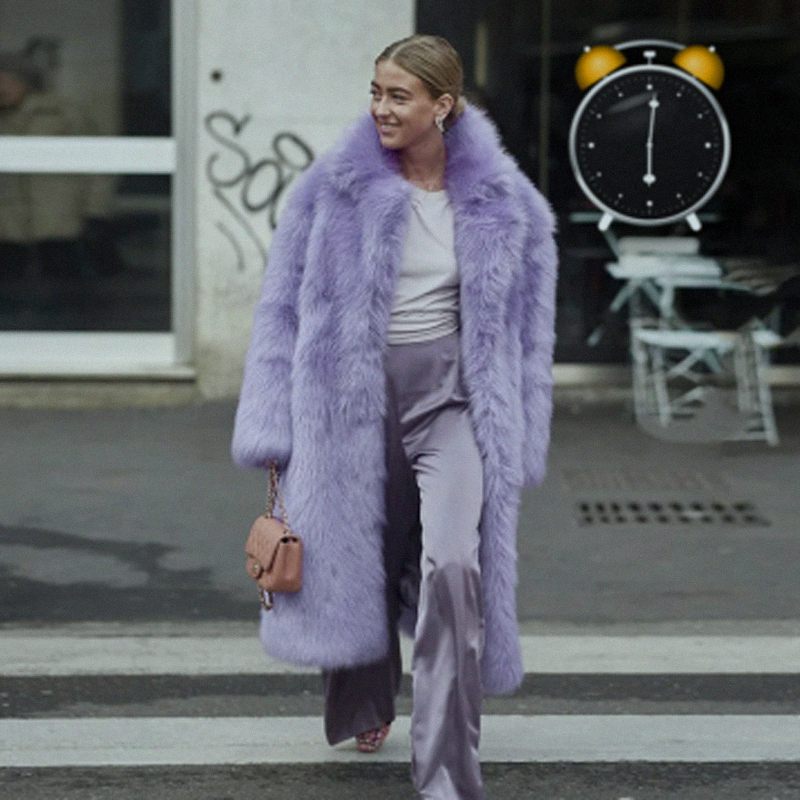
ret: {"hour": 6, "minute": 1}
